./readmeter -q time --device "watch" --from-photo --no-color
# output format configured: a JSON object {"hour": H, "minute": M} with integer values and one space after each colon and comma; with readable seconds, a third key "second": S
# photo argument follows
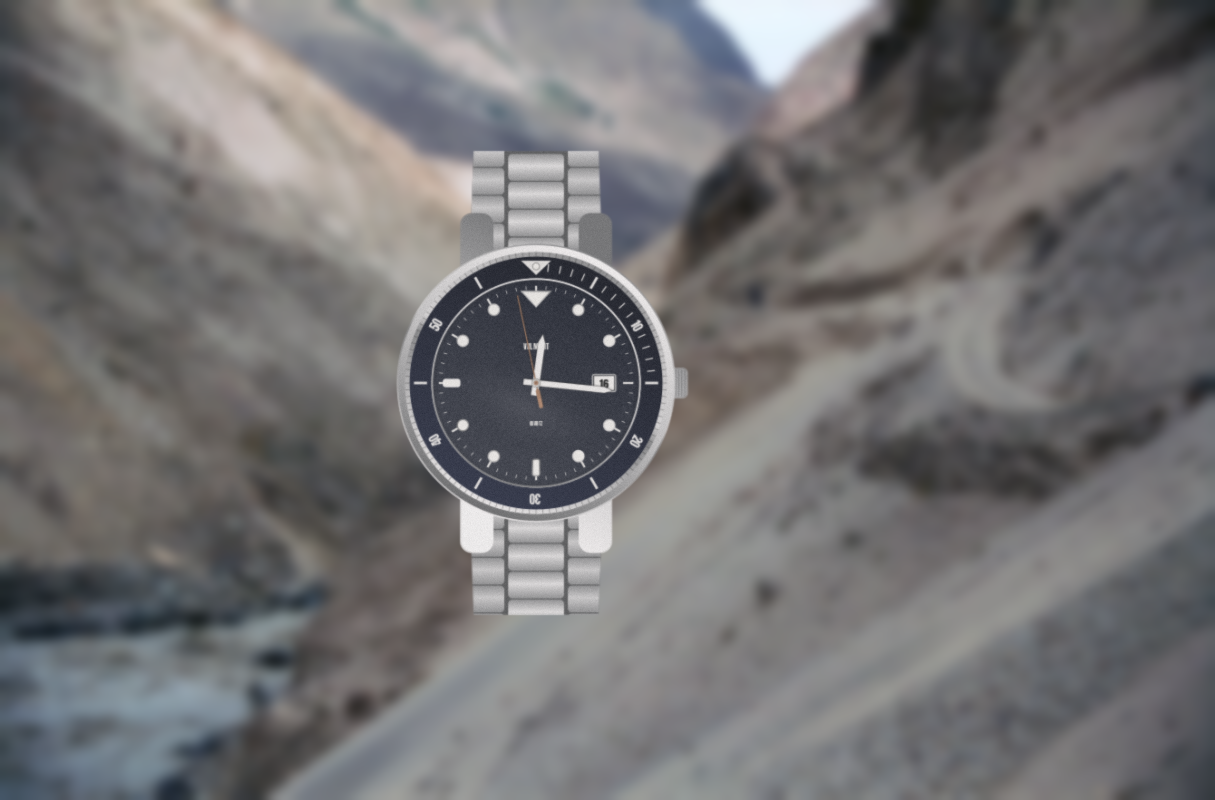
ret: {"hour": 12, "minute": 15, "second": 58}
